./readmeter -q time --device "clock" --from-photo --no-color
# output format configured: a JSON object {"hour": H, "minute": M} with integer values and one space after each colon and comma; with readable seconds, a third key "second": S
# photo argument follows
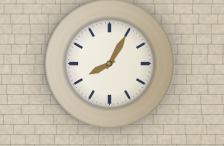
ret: {"hour": 8, "minute": 5}
